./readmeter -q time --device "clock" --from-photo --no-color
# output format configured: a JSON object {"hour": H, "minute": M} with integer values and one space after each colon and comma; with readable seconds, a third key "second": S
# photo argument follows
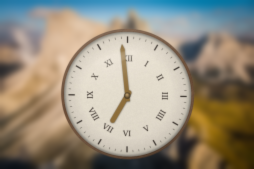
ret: {"hour": 6, "minute": 59}
